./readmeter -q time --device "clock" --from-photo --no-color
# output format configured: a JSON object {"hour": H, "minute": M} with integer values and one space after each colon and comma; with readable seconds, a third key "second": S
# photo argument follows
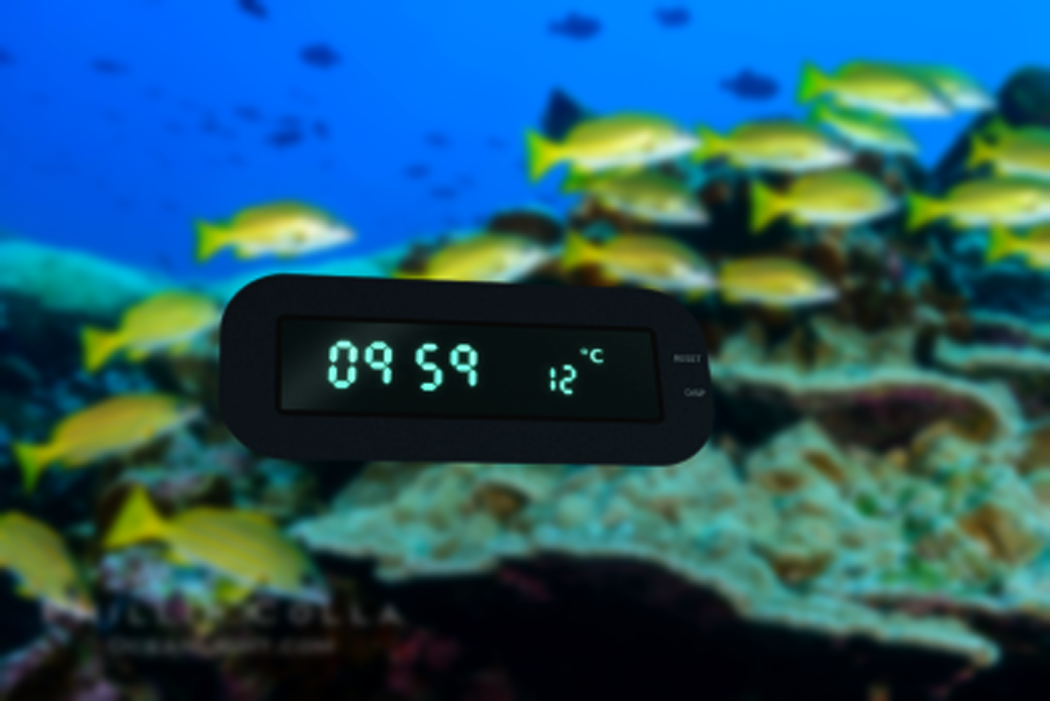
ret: {"hour": 9, "minute": 59}
